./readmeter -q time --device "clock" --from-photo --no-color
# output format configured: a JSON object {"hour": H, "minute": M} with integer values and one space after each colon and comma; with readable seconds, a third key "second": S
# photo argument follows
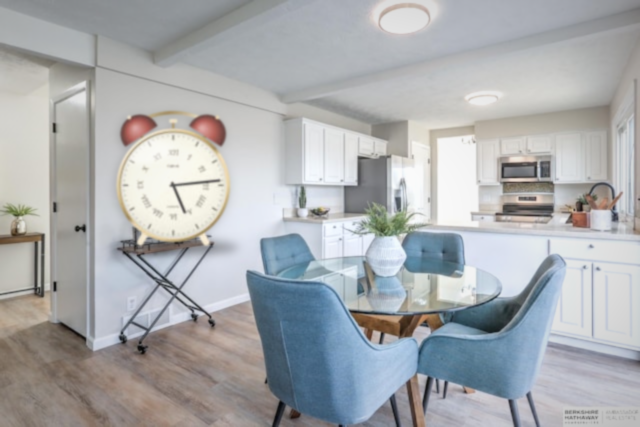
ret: {"hour": 5, "minute": 14}
